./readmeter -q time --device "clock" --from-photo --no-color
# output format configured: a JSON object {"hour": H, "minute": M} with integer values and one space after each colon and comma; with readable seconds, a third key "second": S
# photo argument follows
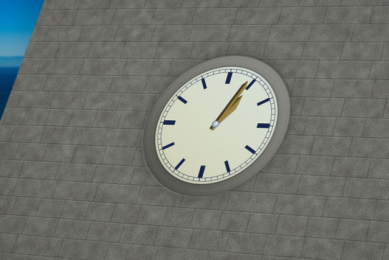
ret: {"hour": 1, "minute": 4}
